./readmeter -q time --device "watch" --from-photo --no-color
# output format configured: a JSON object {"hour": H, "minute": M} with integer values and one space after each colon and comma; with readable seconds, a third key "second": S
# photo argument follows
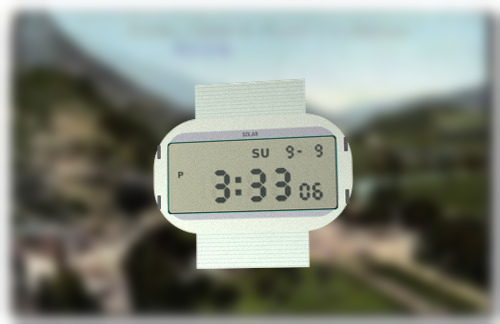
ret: {"hour": 3, "minute": 33, "second": 6}
